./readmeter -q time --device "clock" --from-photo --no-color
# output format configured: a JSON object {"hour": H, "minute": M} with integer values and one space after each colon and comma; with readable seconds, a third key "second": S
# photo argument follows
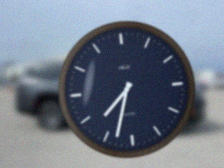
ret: {"hour": 7, "minute": 33}
